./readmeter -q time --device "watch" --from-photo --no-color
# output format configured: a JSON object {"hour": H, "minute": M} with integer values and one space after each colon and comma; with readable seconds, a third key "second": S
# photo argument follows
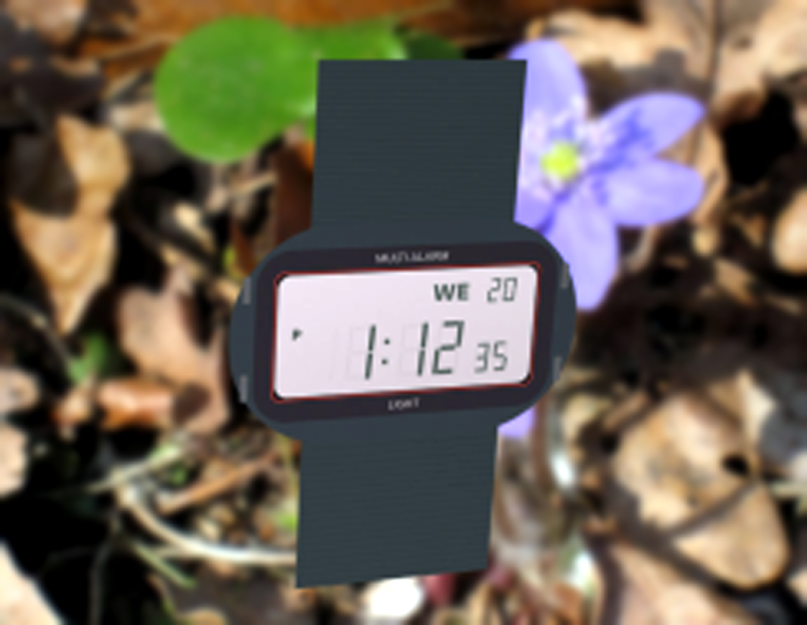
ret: {"hour": 1, "minute": 12, "second": 35}
